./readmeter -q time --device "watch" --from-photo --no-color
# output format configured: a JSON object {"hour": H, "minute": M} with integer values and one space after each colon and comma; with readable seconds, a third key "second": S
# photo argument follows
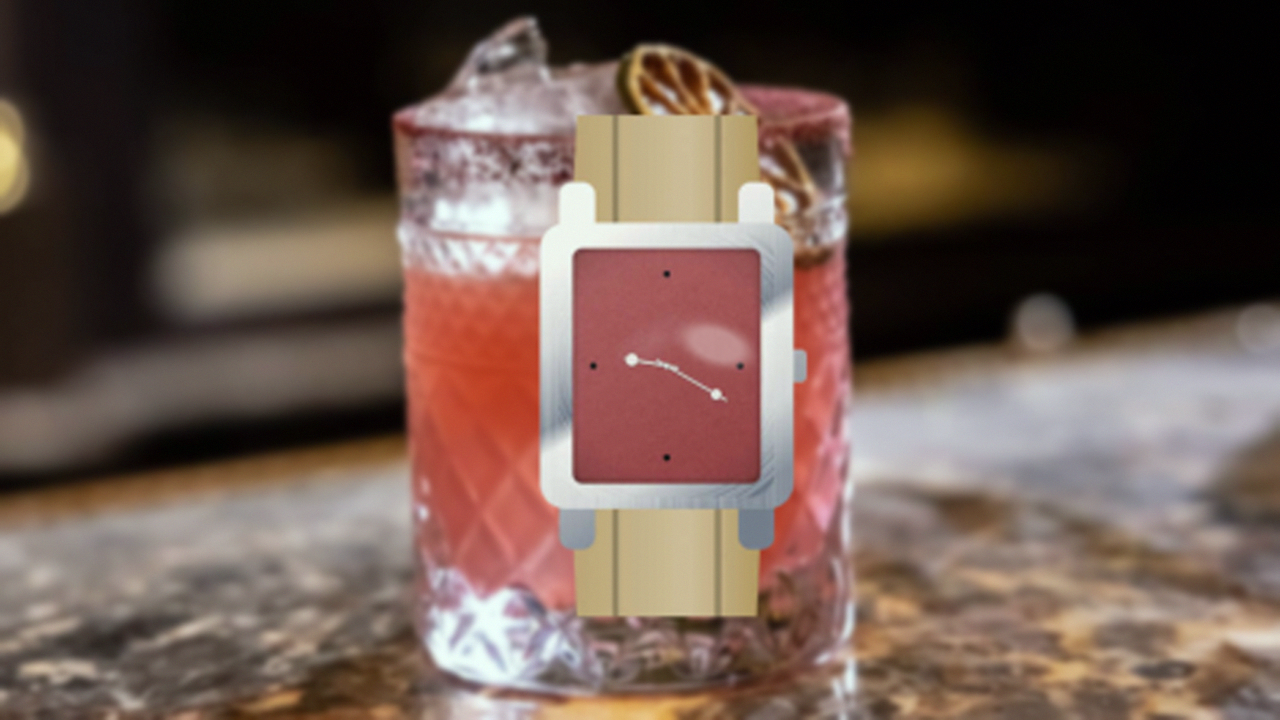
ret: {"hour": 9, "minute": 20}
